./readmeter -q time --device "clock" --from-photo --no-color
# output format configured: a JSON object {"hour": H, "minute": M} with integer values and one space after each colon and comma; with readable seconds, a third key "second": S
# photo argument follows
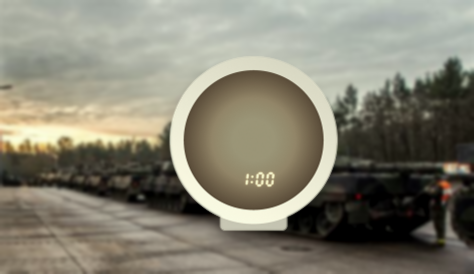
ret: {"hour": 1, "minute": 0}
